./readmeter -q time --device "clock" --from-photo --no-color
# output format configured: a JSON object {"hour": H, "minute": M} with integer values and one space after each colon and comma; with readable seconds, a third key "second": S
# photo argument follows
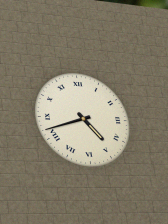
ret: {"hour": 4, "minute": 42}
